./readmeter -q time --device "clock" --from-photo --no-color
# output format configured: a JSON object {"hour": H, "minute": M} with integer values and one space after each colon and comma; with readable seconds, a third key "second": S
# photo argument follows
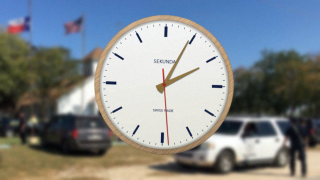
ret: {"hour": 2, "minute": 4, "second": 29}
